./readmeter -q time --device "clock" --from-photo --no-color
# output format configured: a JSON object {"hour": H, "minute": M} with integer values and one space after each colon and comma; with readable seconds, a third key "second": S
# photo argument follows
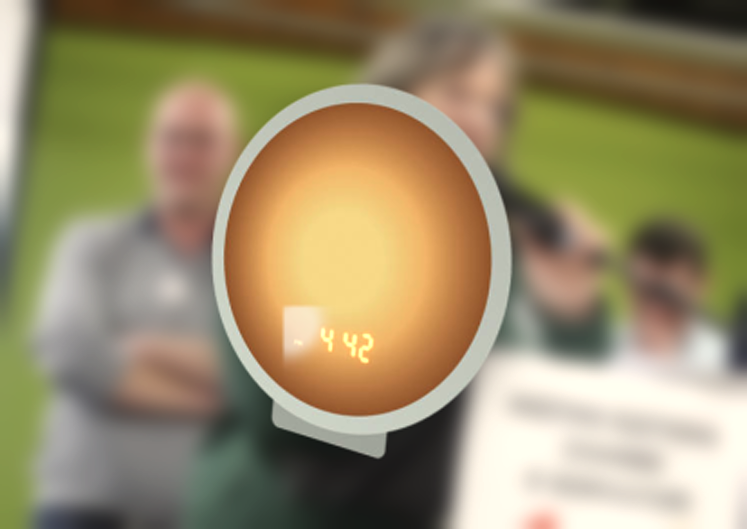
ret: {"hour": 4, "minute": 42}
